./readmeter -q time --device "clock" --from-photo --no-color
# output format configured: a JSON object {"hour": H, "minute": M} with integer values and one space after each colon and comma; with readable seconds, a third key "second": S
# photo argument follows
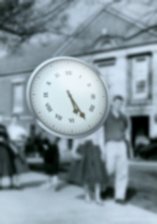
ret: {"hour": 5, "minute": 25}
